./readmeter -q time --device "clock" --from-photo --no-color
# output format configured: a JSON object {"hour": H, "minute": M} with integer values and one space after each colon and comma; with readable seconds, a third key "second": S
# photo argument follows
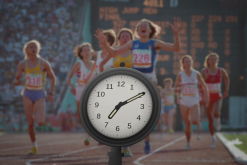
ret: {"hour": 7, "minute": 10}
